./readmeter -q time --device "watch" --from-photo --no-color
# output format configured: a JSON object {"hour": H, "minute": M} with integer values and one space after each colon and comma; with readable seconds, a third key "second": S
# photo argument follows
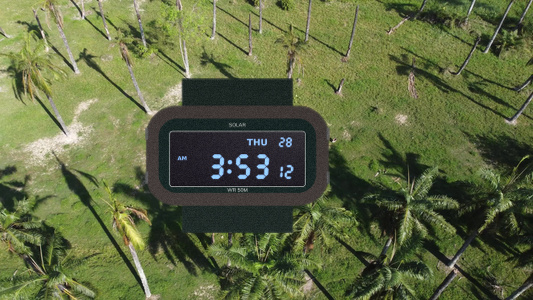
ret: {"hour": 3, "minute": 53, "second": 12}
